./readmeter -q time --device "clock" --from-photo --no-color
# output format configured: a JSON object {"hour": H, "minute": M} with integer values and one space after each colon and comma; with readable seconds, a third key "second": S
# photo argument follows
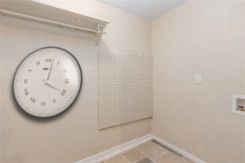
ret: {"hour": 4, "minute": 2}
